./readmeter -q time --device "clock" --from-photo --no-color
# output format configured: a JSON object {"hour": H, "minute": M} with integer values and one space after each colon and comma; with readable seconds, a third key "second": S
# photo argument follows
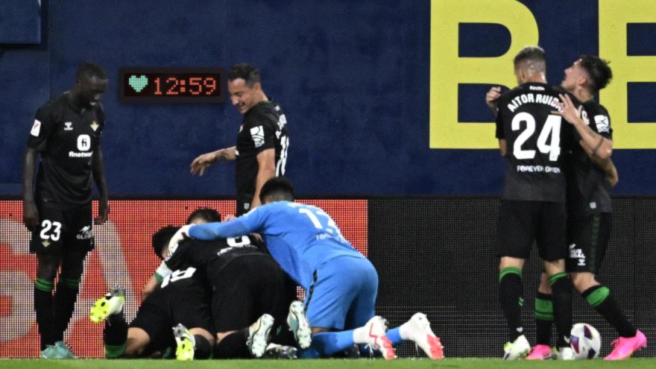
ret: {"hour": 12, "minute": 59}
